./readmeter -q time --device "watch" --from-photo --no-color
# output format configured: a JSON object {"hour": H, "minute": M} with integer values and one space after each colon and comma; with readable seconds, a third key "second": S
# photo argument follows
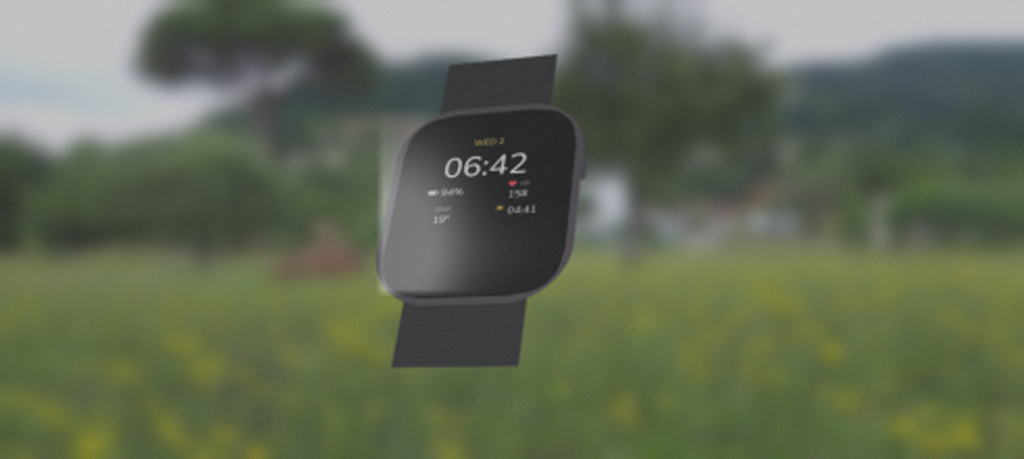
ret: {"hour": 6, "minute": 42}
